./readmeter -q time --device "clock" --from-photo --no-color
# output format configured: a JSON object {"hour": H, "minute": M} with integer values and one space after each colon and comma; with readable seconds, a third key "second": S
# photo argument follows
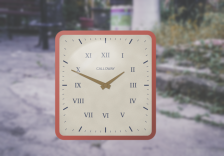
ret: {"hour": 1, "minute": 49}
